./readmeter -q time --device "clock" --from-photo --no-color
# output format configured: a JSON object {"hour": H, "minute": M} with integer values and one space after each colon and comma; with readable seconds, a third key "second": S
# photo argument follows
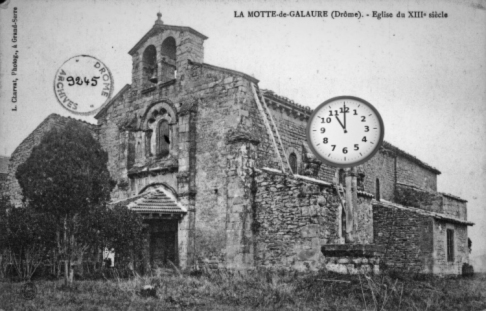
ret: {"hour": 11, "minute": 0}
